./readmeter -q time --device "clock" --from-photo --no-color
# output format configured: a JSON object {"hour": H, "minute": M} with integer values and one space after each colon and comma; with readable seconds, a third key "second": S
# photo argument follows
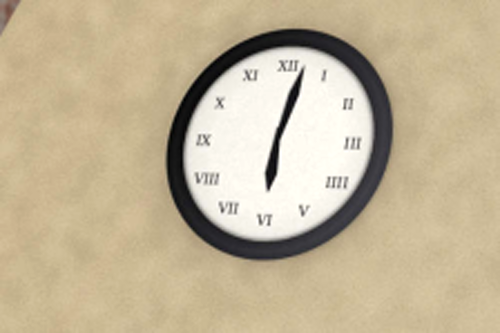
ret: {"hour": 6, "minute": 2}
